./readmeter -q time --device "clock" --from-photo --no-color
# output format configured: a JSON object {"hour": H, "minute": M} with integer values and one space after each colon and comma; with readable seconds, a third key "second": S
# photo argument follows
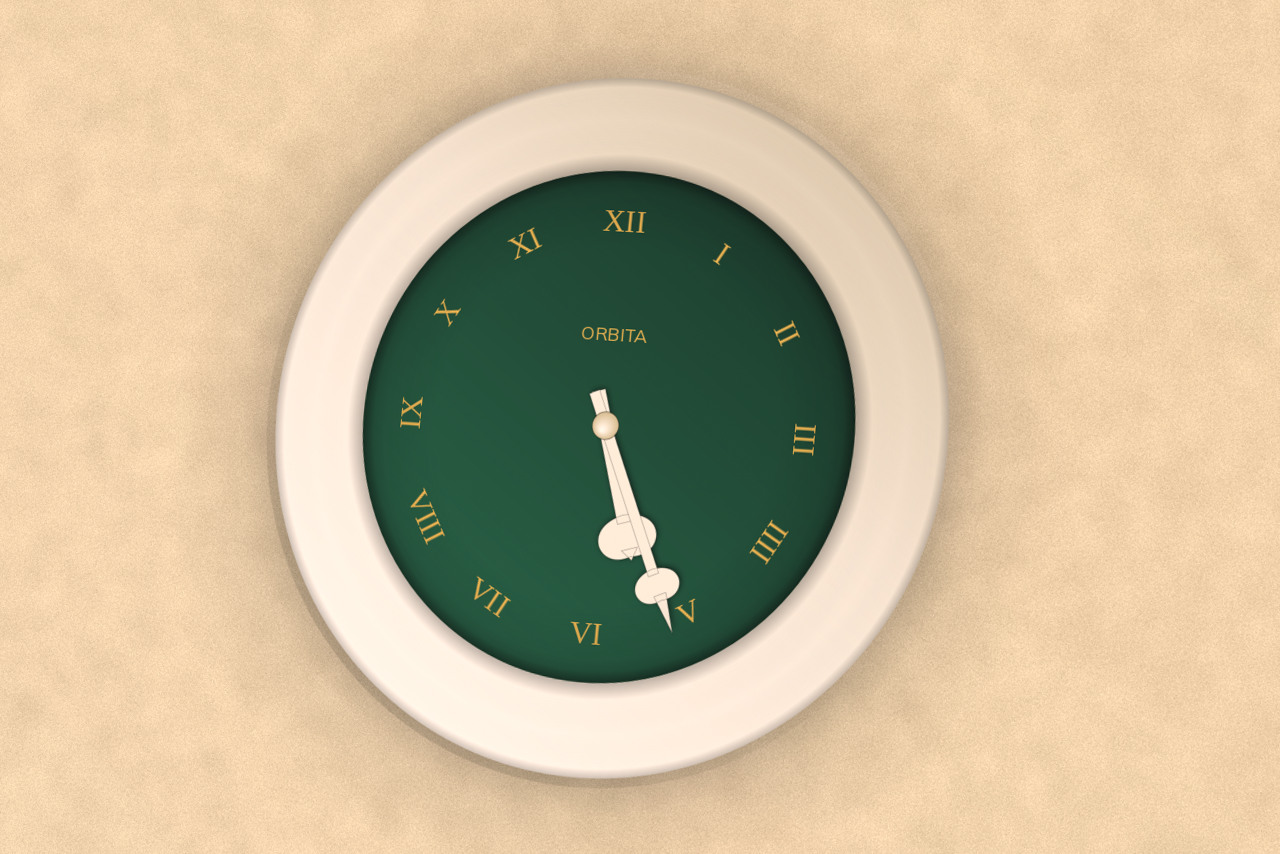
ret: {"hour": 5, "minute": 26}
